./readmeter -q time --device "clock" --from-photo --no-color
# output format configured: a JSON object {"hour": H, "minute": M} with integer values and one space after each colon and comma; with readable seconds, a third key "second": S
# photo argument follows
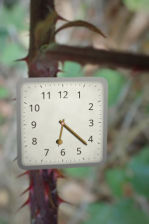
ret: {"hour": 6, "minute": 22}
